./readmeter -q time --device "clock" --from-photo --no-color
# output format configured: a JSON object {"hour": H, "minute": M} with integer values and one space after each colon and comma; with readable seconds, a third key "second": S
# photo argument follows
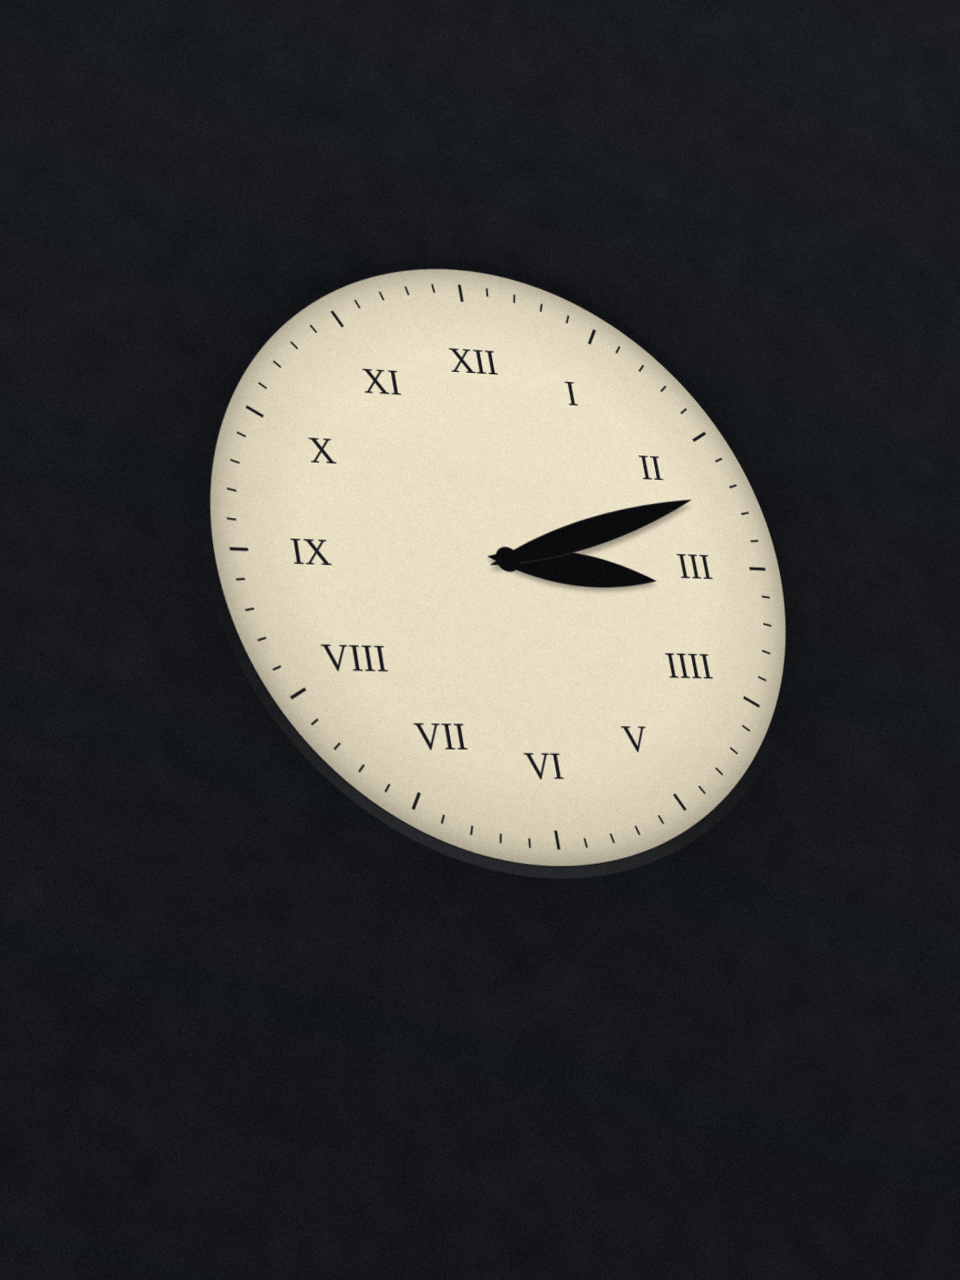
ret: {"hour": 3, "minute": 12}
